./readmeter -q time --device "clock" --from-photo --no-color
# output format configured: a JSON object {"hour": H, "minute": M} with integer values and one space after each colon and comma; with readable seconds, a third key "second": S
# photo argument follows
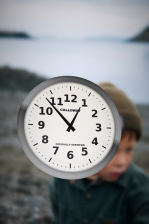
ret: {"hour": 12, "minute": 53}
